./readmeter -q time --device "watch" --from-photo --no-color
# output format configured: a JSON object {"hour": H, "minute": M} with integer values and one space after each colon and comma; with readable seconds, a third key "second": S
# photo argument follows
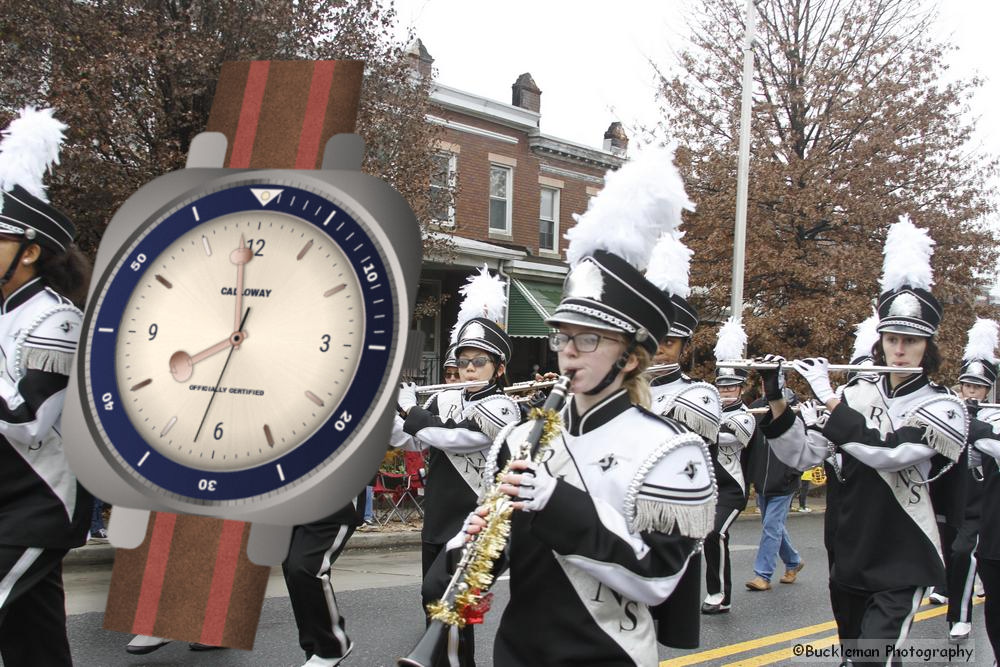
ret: {"hour": 7, "minute": 58, "second": 32}
